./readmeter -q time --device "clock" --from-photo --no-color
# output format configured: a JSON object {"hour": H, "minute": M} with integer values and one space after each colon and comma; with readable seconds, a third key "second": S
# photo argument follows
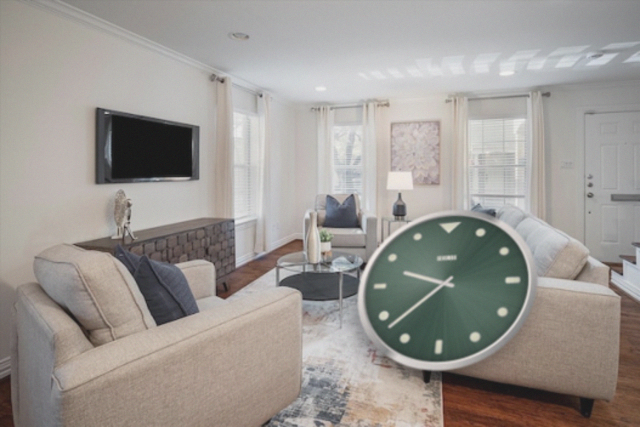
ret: {"hour": 9, "minute": 38}
